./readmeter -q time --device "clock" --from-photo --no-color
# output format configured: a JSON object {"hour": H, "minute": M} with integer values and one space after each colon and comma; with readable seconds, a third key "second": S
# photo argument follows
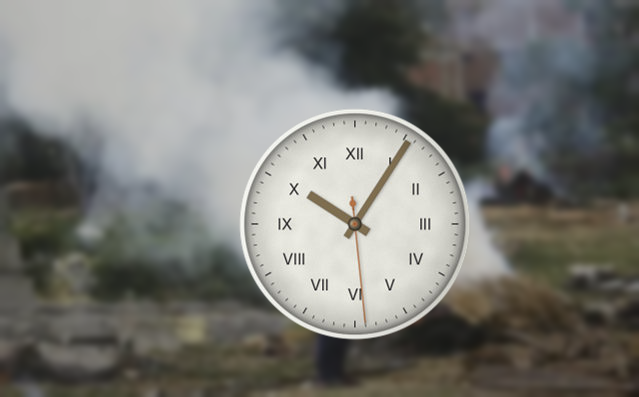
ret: {"hour": 10, "minute": 5, "second": 29}
